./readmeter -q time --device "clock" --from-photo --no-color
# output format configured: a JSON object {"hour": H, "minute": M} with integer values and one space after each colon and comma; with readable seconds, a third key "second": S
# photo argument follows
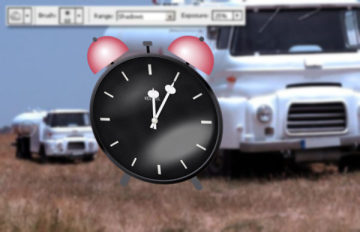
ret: {"hour": 12, "minute": 5}
